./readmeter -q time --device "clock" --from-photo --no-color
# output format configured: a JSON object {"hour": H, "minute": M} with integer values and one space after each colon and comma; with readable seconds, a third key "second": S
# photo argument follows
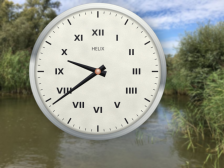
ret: {"hour": 9, "minute": 39}
